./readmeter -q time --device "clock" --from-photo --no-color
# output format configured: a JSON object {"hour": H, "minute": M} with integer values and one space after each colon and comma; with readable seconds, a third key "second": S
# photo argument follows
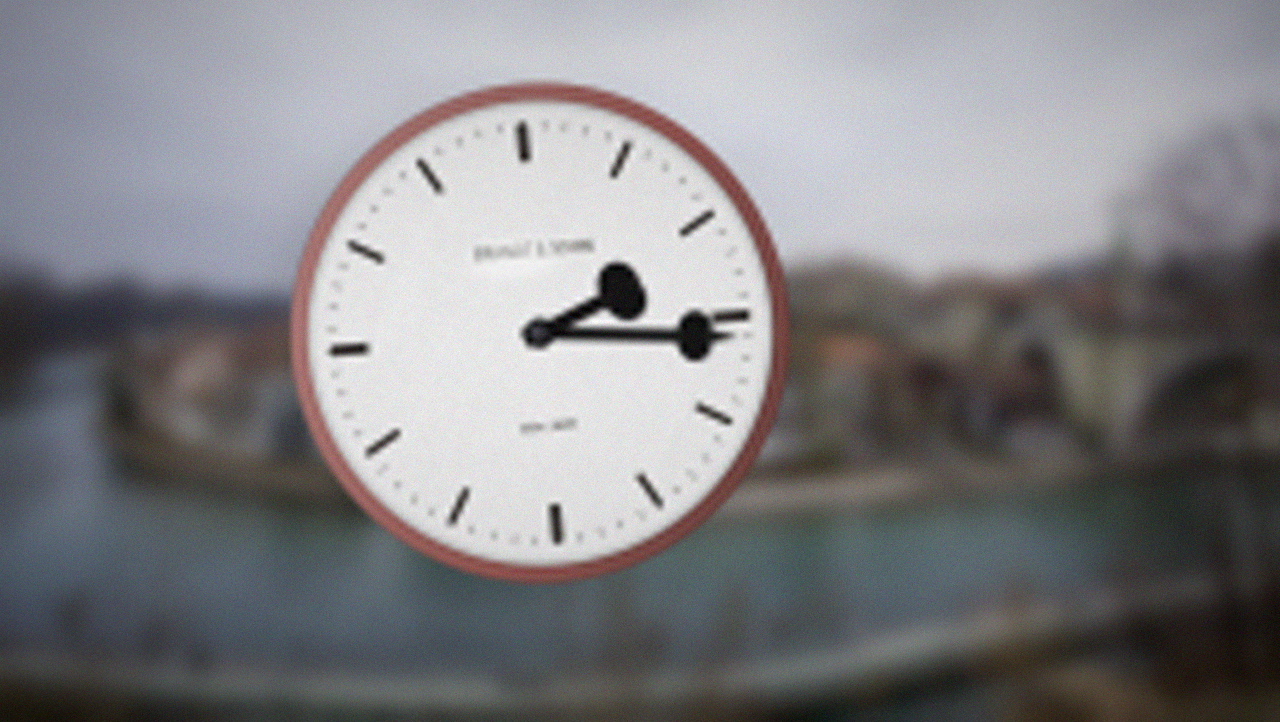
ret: {"hour": 2, "minute": 16}
